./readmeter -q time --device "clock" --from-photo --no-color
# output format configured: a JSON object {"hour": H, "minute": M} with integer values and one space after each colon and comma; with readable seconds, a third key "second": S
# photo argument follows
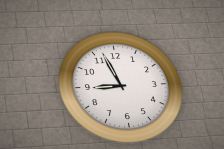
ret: {"hour": 8, "minute": 57}
